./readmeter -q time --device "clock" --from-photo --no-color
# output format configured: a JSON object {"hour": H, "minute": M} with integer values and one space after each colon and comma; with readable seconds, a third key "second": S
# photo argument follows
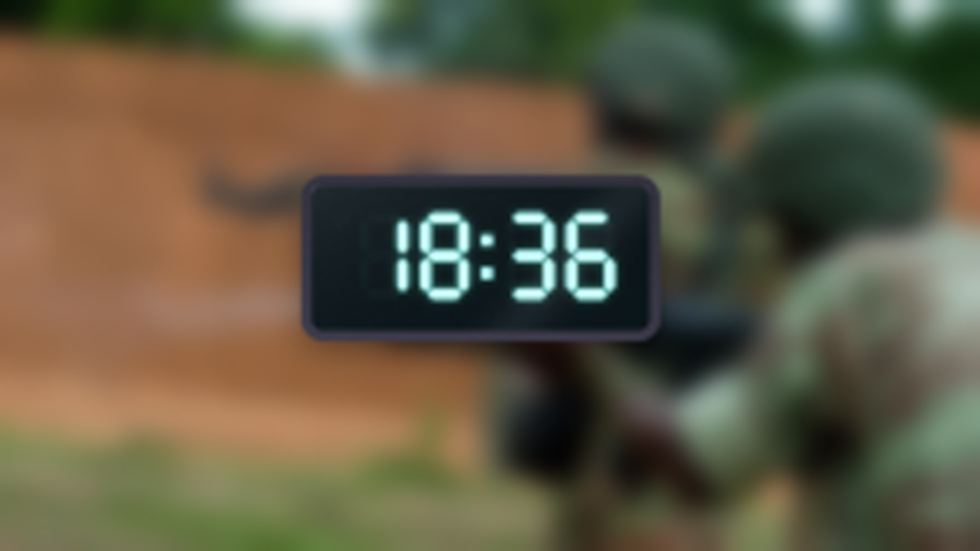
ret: {"hour": 18, "minute": 36}
